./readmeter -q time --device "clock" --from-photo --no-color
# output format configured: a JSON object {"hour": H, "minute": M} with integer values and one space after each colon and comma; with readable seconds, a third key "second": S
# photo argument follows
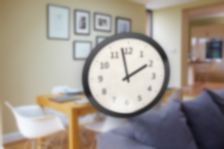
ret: {"hour": 1, "minute": 58}
